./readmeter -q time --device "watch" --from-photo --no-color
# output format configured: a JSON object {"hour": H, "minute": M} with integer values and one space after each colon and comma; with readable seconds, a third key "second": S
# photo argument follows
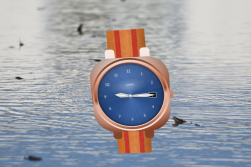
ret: {"hour": 9, "minute": 15}
